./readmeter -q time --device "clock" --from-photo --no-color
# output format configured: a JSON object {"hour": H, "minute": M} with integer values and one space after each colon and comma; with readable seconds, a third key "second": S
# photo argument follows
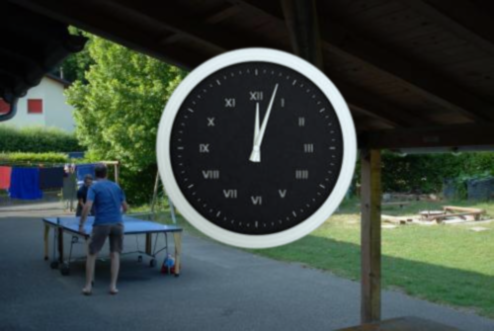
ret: {"hour": 12, "minute": 3}
